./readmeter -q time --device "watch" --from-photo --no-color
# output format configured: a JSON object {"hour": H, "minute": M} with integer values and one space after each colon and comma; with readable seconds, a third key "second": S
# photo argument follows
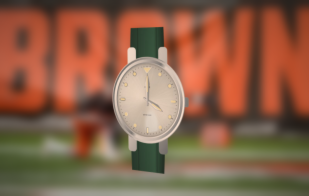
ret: {"hour": 4, "minute": 0}
